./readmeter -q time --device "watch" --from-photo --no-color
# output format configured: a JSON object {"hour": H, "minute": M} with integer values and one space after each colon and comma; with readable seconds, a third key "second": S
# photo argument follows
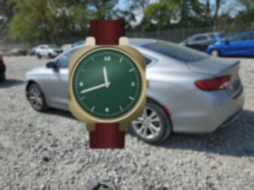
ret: {"hour": 11, "minute": 42}
